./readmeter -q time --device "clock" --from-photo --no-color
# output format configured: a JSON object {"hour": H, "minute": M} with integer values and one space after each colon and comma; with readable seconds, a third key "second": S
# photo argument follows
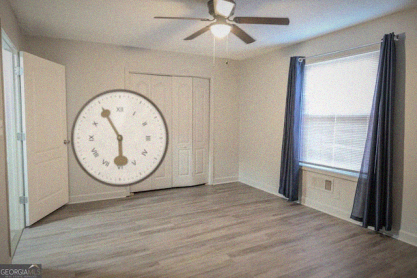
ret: {"hour": 5, "minute": 55}
